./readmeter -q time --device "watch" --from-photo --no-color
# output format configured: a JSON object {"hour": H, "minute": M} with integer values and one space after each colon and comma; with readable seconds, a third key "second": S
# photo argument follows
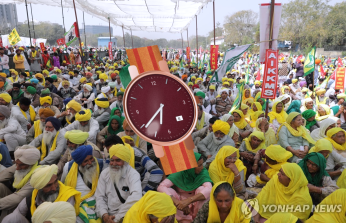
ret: {"hour": 6, "minute": 39}
